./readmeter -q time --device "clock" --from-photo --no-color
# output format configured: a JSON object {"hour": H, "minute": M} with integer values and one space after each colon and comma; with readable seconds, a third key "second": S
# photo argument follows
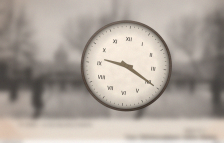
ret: {"hour": 9, "minute": 20}
